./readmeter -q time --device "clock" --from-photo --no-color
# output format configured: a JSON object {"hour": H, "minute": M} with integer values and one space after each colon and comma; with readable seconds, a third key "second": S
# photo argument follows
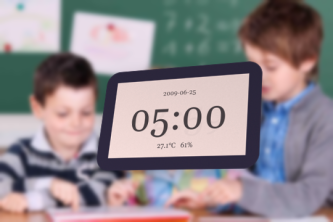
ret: {"hour": 5, "minute": 0}
